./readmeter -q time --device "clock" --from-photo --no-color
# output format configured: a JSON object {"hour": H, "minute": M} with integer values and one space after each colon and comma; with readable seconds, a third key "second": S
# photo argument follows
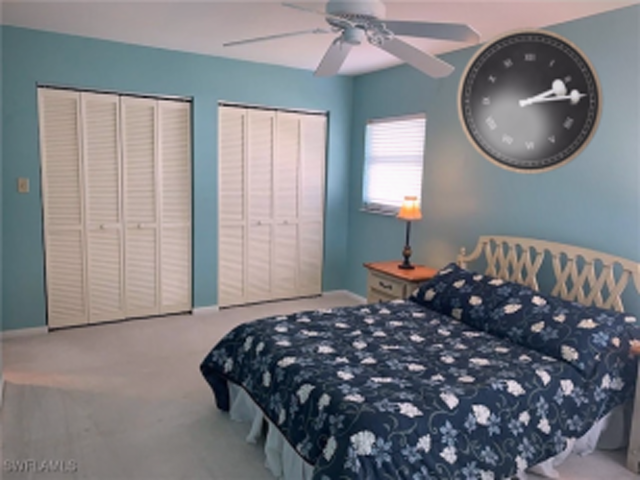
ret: {"hour": 2, "minute": 14}
